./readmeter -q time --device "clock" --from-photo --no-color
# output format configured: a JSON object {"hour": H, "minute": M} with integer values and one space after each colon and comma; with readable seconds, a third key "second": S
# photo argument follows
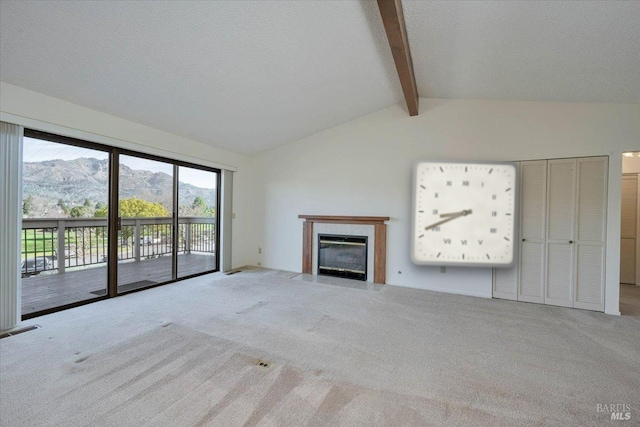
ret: {"hour": 8, "minute": 41}
